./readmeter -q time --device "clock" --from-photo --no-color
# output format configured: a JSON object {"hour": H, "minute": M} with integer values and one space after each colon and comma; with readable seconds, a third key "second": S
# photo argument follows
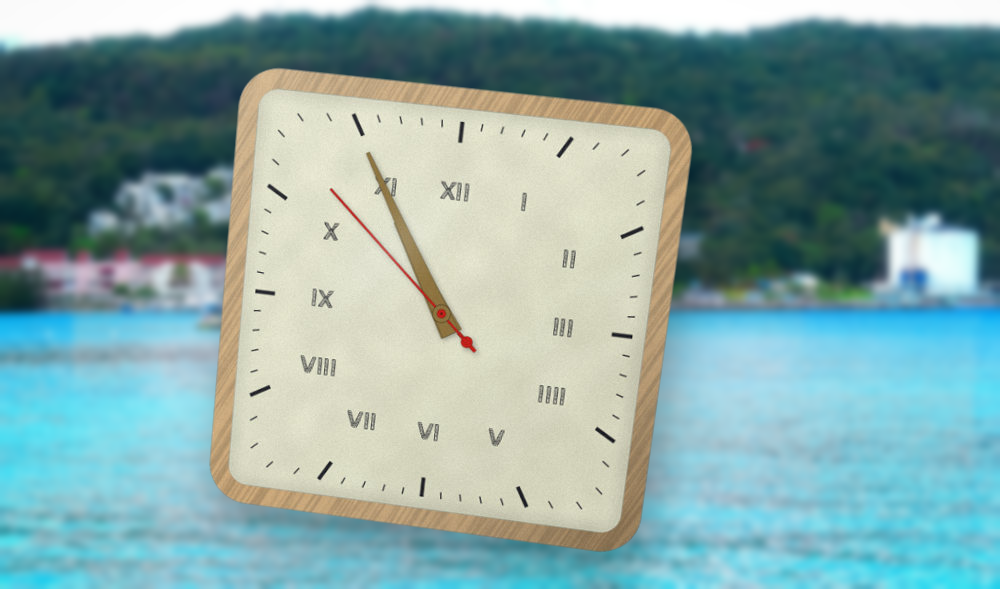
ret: {"hour": 10, "minute": 54, "second": 52}
